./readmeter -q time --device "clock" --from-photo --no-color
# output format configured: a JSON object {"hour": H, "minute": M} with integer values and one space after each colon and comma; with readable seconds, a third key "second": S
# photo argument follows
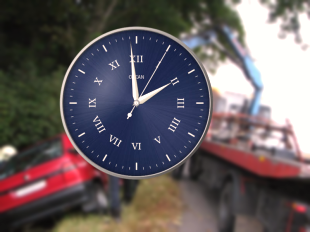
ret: {"hour": 1, "minute": 59, "second": 5}
